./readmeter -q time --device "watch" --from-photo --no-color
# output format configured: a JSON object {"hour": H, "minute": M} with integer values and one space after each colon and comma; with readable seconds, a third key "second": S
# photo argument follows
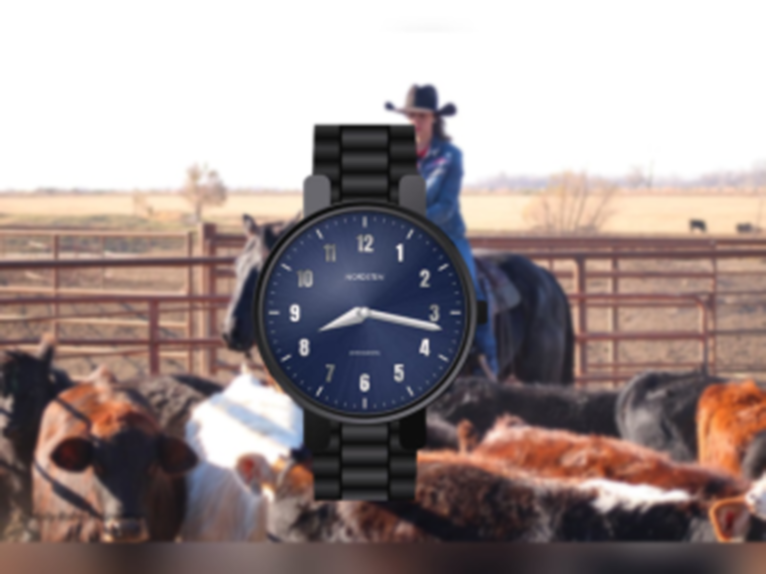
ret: {"hour": 8, "minute": 17}
